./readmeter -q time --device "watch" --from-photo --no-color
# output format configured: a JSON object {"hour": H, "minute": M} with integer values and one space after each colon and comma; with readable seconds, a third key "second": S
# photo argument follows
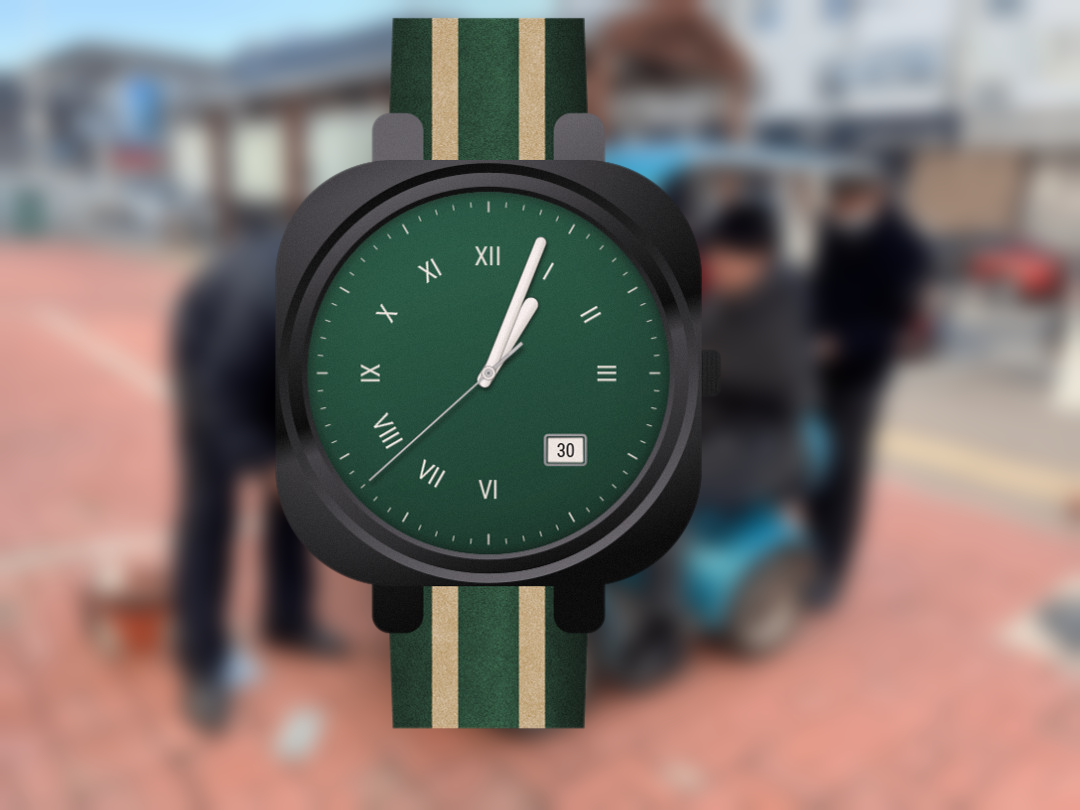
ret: {"hour": 1, "minute": 3, "second": 38}
